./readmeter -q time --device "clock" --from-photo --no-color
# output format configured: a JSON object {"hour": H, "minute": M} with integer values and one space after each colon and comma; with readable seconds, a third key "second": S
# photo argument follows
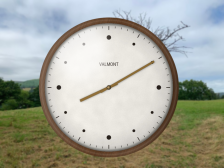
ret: {"hour": 8, "minute": 10}
